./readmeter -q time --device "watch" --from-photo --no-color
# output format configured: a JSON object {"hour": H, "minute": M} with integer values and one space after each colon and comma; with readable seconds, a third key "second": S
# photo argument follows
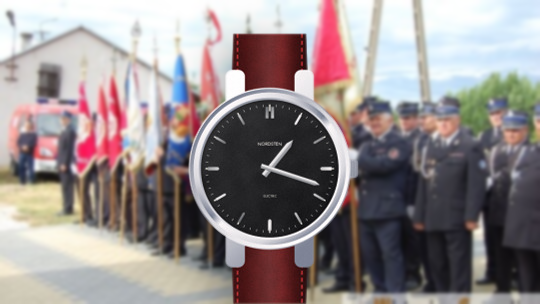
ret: {"hour": 1, "minute": 18}
